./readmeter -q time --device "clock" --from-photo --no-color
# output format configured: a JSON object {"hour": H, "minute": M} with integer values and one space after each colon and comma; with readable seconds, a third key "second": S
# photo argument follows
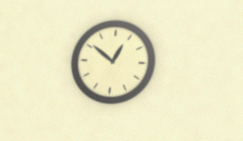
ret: {"hour": 12, "minute": 51}
